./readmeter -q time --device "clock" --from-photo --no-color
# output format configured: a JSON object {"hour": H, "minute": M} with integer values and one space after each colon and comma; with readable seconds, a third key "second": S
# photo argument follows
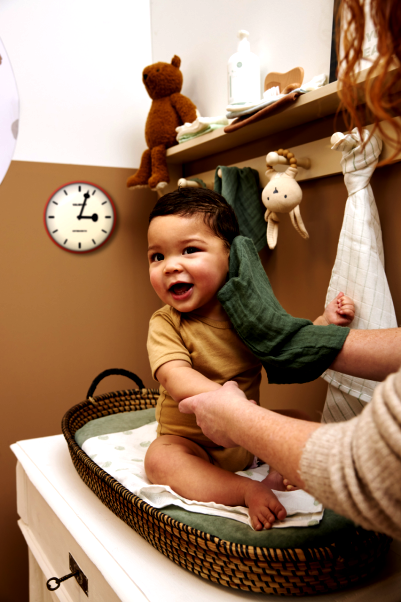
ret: {"hour": 3, "minute": 3}
